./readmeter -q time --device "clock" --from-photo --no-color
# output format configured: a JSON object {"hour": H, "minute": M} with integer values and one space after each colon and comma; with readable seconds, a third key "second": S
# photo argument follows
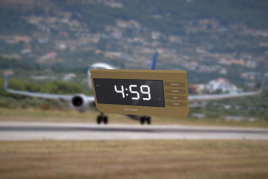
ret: {"hour": 4, "minute": 59}
